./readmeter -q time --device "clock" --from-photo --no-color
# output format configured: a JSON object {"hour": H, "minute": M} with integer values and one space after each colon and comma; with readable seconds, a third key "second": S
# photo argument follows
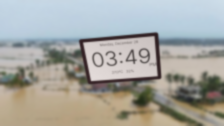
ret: {"hour": 3, "minute": 49}
